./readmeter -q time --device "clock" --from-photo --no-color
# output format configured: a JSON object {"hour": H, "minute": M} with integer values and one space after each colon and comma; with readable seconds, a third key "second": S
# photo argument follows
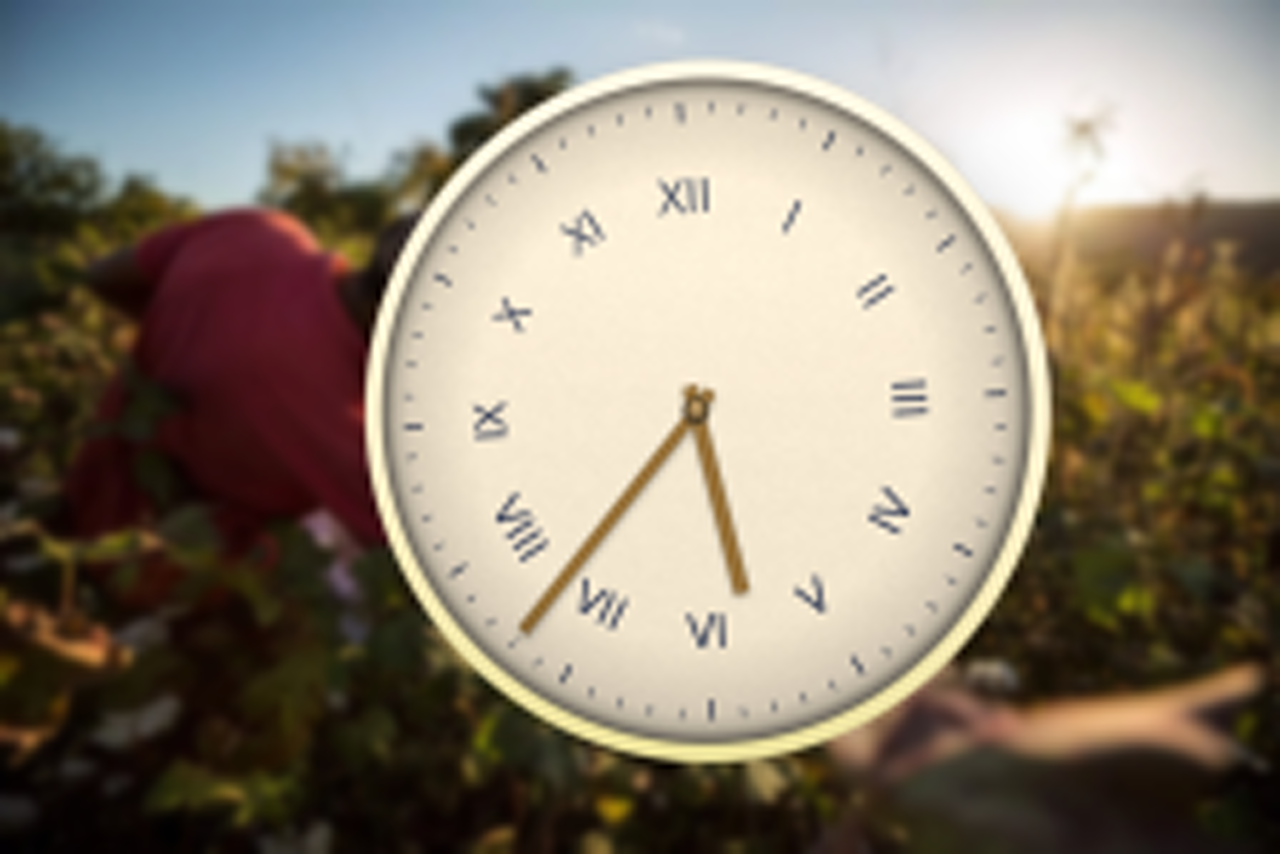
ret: {"hour": 5, "minute": 37}
